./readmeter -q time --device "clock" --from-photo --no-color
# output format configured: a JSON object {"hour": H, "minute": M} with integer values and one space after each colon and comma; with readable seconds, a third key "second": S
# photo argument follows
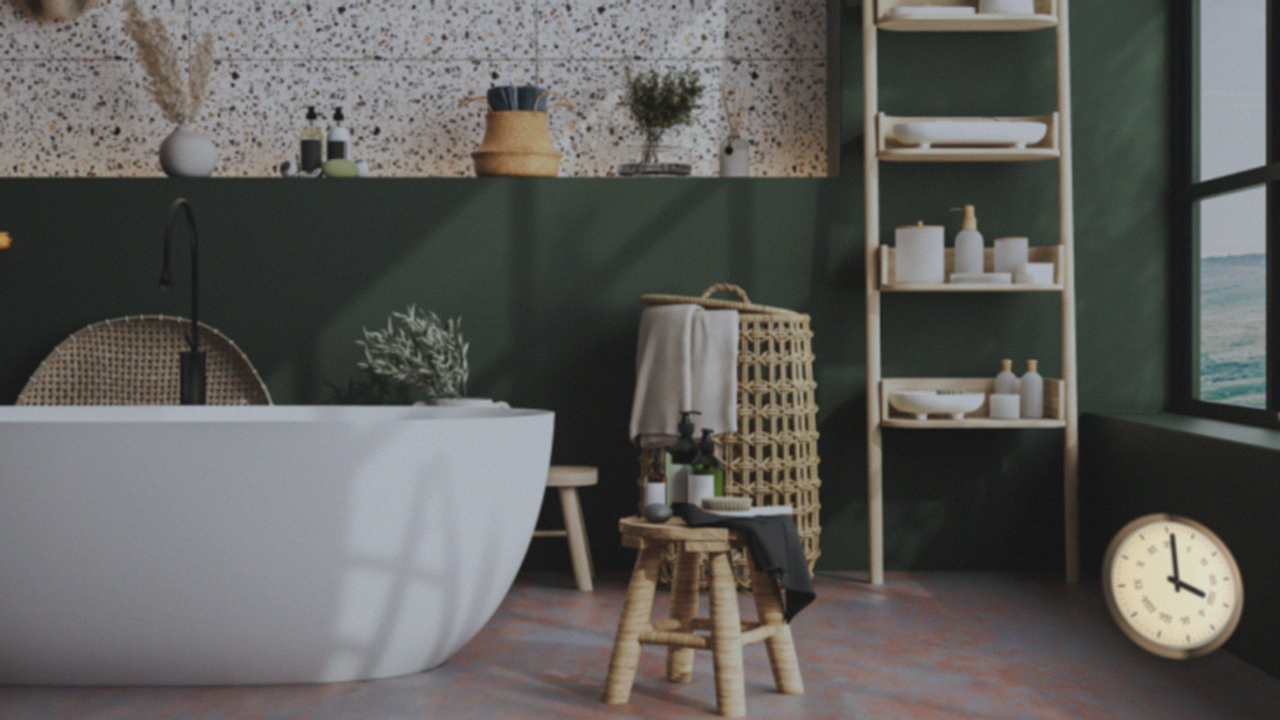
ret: {"hour": 4, "minute": 1}
